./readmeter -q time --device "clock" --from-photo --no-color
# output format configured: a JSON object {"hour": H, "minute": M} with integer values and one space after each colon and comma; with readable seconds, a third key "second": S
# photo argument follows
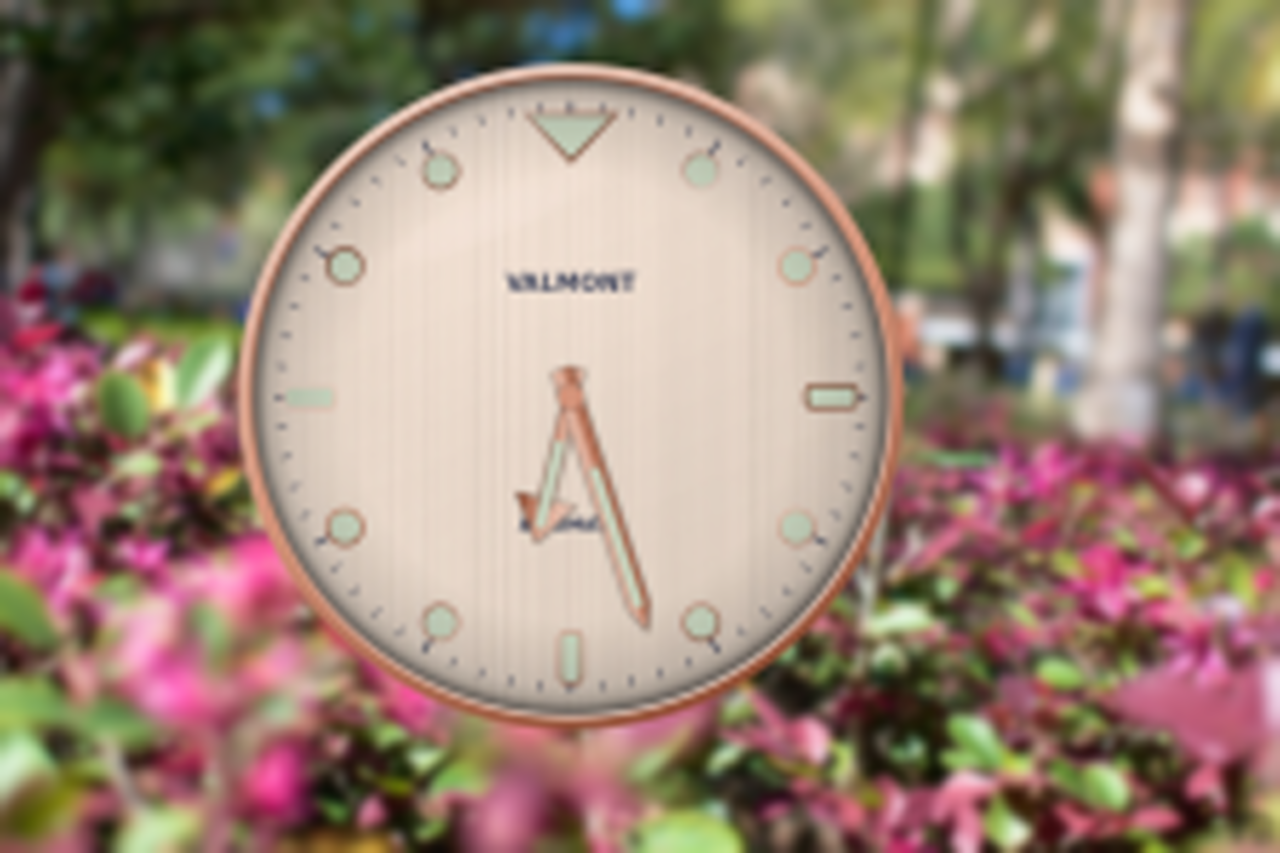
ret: {"hour": 6, "minute": 27}
